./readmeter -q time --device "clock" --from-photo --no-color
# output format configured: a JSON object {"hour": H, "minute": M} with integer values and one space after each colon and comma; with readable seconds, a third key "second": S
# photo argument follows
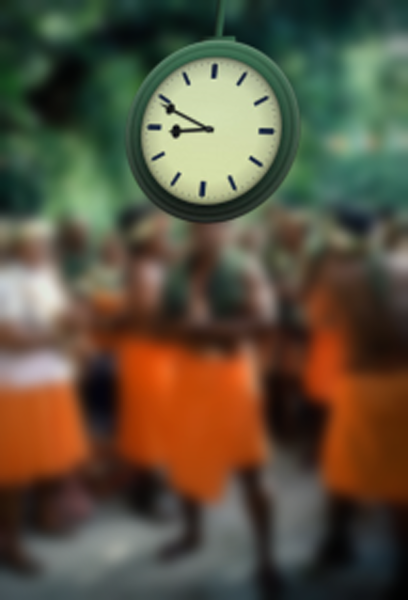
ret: {"hour": 8, "minute": 49}
